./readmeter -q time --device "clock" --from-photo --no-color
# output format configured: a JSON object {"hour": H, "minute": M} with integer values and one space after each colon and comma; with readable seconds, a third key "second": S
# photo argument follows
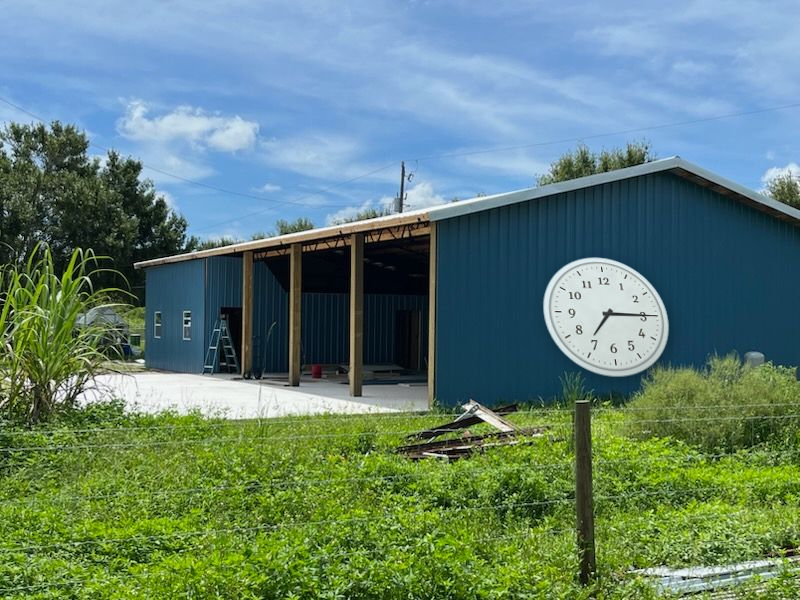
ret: {"hour": 7, "minute": 15}
